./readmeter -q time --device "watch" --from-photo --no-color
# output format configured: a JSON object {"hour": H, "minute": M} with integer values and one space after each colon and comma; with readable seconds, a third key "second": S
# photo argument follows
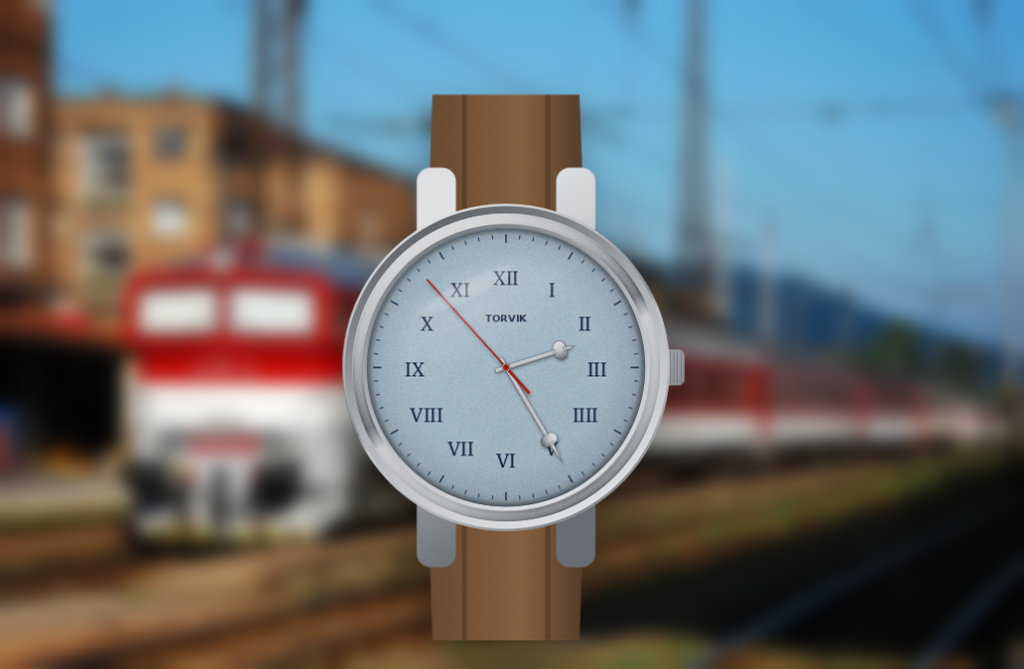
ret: {"hour": 2, "minute": 24, "second": 53}
